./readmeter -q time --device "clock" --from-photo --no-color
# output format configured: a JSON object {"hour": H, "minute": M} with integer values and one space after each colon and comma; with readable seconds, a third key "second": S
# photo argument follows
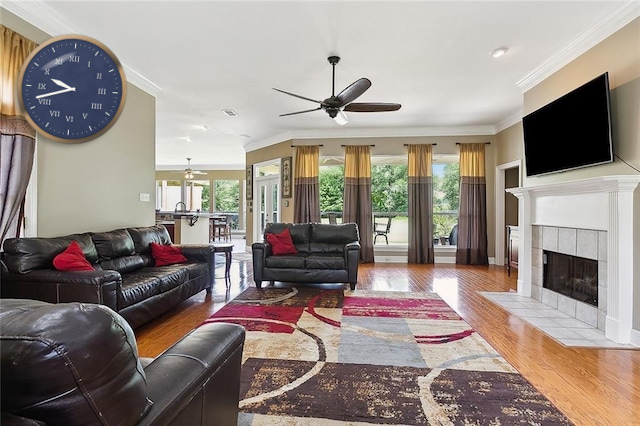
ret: {"hour": 9, "minute": 42}
